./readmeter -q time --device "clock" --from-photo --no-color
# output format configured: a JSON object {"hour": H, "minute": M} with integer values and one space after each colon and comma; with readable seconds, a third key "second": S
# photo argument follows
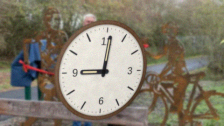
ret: {"hour": 9, "minute": 1}
